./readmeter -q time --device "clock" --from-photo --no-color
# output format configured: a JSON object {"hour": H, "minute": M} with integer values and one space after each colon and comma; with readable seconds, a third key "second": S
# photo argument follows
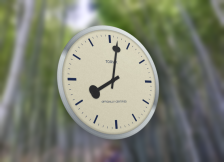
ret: {"hour": 8, "minute": 2}
